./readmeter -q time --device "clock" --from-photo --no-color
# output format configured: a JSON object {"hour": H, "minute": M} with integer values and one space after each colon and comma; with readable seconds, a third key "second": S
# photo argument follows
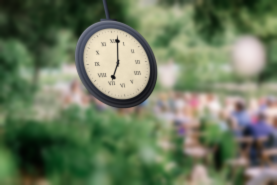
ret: {"hour": 7, "minute": 2}
